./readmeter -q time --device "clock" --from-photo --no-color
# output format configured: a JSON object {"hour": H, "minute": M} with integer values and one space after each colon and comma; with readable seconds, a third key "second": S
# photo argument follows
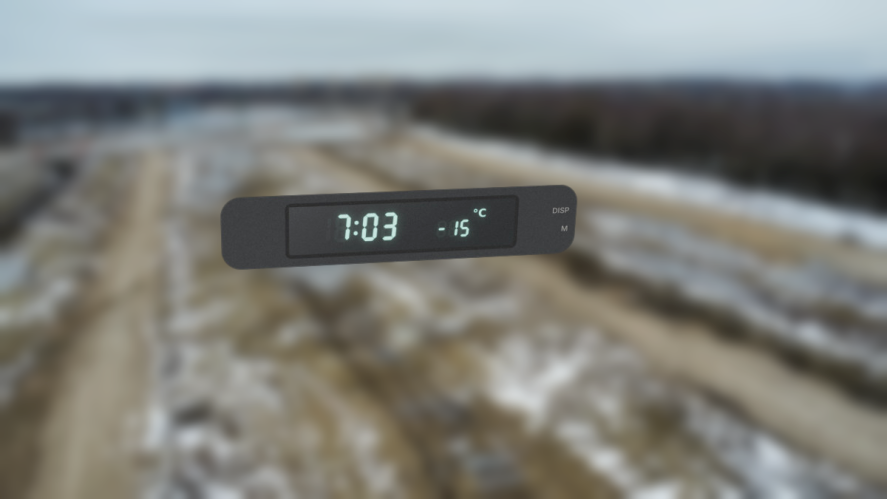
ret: {"hour": 7, "minute": 3}
